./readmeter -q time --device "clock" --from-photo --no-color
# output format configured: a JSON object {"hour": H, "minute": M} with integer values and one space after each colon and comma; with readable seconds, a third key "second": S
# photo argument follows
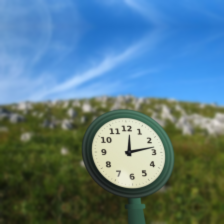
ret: {"hour": 12, "minute": 13}
